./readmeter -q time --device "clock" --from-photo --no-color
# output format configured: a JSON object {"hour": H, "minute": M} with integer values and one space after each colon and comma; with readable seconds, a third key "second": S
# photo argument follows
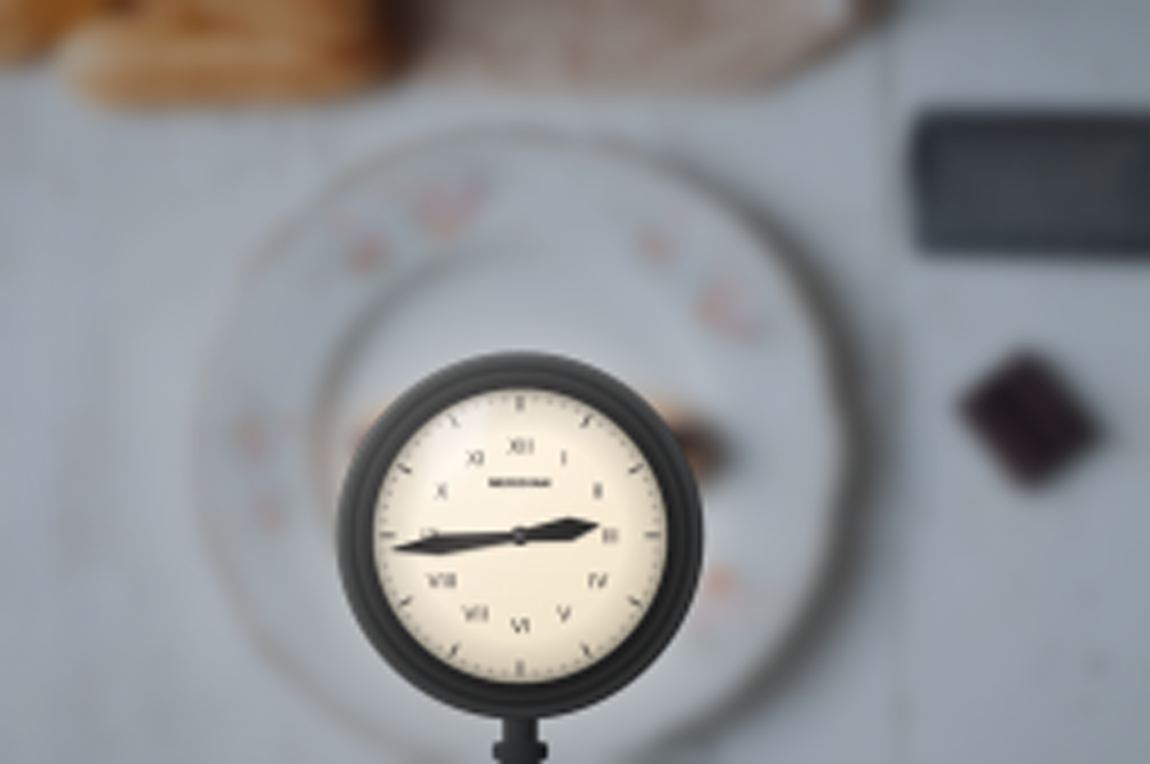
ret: {"hour": 2, "minute": 44}
